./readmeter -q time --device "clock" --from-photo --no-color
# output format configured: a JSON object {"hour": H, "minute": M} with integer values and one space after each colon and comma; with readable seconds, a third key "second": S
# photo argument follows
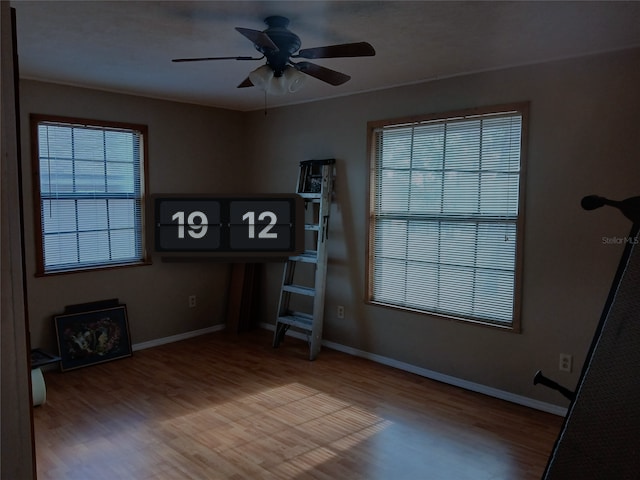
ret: {"hour": 19, "minute": 12}
